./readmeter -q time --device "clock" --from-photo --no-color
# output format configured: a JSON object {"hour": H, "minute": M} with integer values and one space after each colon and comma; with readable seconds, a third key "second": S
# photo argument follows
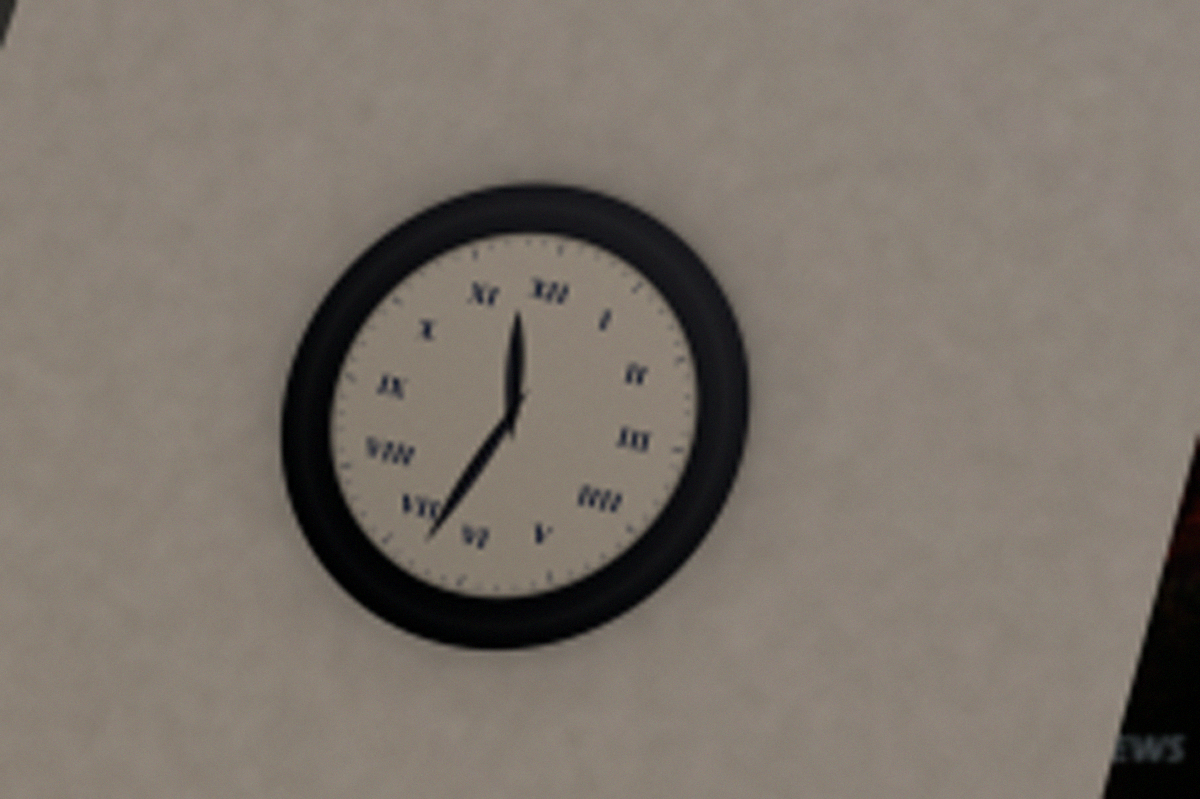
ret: {"hour": 11, "minute": 33}
